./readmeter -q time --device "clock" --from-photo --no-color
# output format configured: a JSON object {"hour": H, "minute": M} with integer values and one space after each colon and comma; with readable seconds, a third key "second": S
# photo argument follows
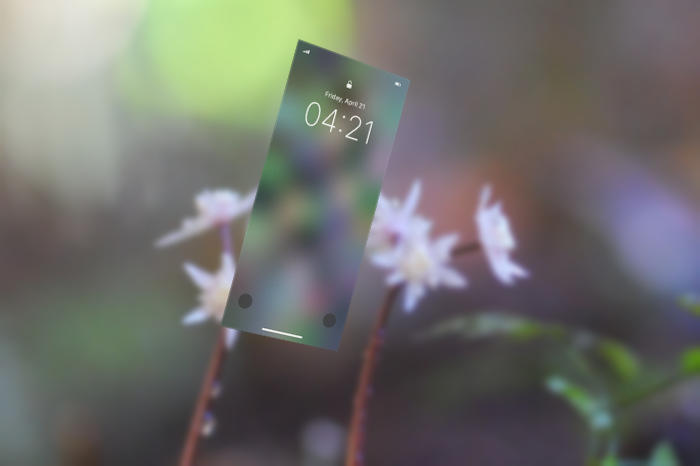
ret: {"hour": 4, "minute": 21}
